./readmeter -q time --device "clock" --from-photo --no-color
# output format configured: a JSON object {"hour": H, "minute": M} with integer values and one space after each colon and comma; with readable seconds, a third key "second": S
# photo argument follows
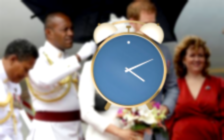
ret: {"hour": 4, "minute": 11}
